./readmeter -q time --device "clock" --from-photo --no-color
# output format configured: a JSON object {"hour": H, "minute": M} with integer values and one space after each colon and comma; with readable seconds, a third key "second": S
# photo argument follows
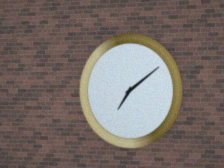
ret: {"hour": 7, "minute": 9}
